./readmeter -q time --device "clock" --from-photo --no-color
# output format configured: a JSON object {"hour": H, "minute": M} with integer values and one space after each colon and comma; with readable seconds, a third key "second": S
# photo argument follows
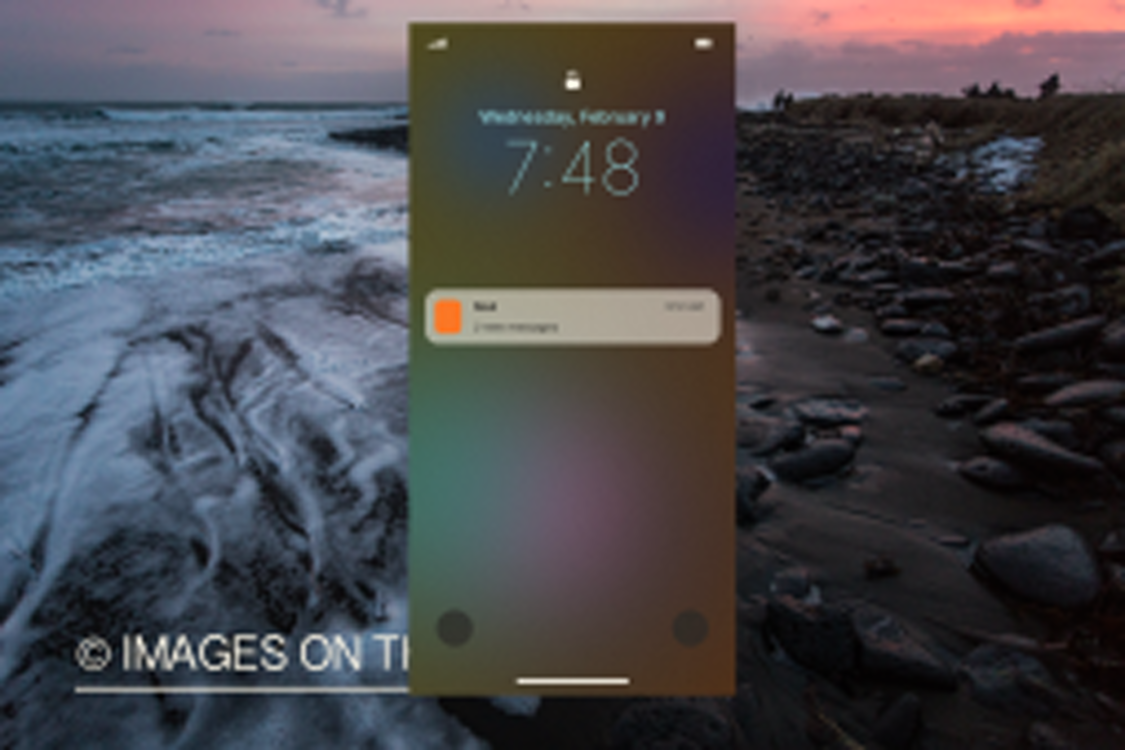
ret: {"hour": 7, "minute": 48}
